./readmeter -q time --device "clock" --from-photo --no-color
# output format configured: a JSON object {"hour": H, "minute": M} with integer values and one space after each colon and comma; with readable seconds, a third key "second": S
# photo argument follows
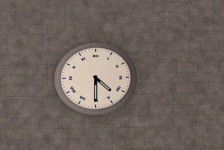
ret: {"hour": 4, "minute": 30}
